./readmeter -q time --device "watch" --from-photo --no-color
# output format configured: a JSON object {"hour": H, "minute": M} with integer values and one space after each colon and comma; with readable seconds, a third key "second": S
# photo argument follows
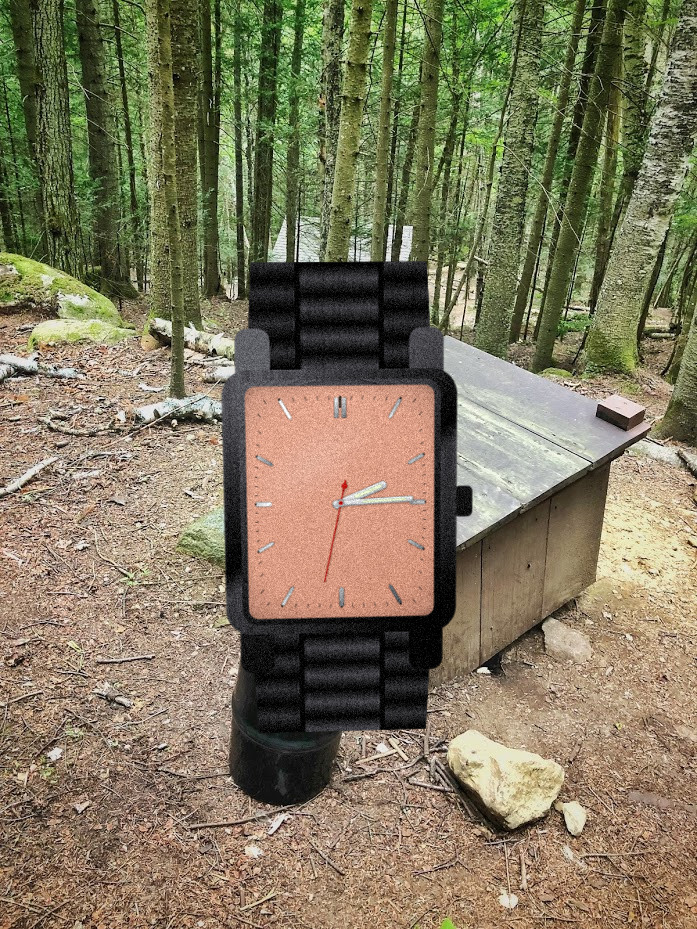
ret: {"hour": 2, "minute": 14, "second": 32}
